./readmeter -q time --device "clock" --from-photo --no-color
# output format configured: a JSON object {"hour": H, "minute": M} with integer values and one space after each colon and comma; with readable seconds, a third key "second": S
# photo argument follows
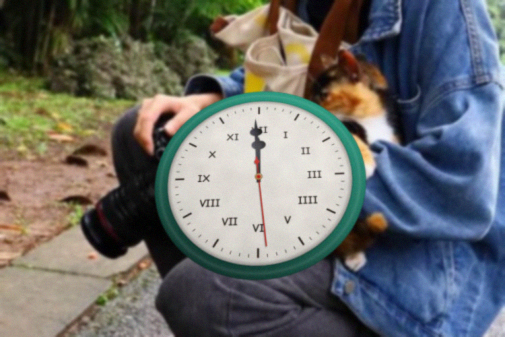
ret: {"hour": 11, "minute": 59, "second": 29}
